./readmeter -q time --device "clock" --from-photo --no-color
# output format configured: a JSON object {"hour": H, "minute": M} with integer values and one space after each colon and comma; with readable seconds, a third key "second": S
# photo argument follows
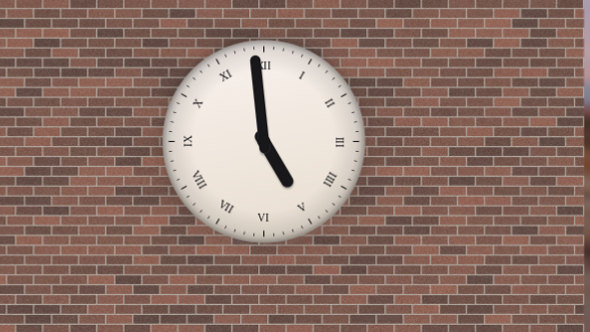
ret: {"hour": 4, "minute": 59}
